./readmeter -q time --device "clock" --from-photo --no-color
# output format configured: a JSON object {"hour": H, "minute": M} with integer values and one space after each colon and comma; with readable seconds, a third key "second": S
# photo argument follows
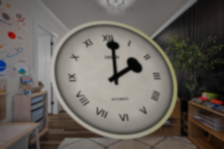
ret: {"hour": 2, "minute": 1}
